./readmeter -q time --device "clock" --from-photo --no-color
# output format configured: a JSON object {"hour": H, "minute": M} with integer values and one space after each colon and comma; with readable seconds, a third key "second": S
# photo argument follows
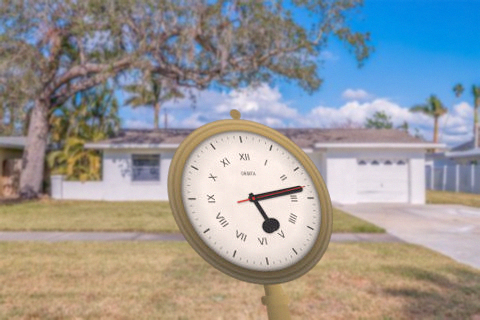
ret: {"hour": 5, "minute": 13, "second": 13}
